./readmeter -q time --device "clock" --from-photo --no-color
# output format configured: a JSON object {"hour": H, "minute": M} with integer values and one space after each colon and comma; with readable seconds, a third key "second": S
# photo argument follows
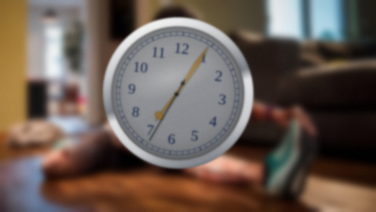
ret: {"hour": 7, "minute": 4, "second": 34}
